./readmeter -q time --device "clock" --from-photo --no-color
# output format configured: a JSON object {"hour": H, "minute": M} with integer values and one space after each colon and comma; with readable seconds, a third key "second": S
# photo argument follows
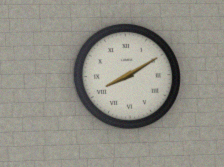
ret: {"hour": 8, "minute": 10}
